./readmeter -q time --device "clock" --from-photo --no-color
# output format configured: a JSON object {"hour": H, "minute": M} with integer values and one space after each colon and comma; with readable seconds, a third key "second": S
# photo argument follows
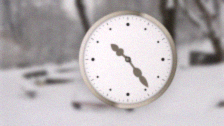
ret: {"hour": 10, "minute": 24}
